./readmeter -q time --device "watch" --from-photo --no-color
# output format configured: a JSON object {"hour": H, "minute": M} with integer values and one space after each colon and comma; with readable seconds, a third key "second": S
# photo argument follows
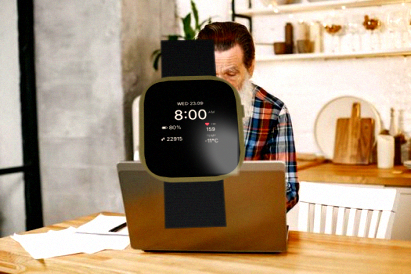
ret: {"hour": 8, "minute": 0}
